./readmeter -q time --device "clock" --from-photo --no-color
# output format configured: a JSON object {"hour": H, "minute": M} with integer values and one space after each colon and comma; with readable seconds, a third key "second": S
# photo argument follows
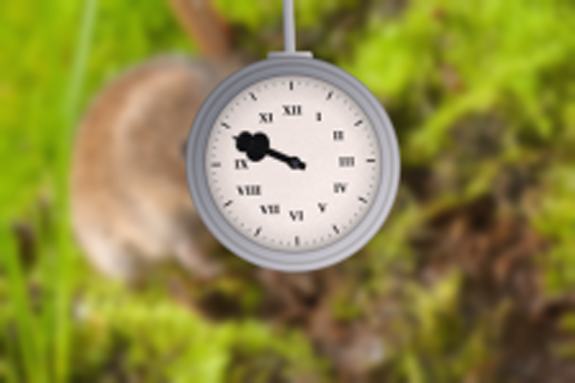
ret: {"hour": 9, "minute": 49}
